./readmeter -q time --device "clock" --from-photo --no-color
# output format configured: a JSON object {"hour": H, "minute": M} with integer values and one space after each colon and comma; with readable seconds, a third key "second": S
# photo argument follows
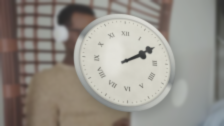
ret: {"hour": 2, "minute": 10}
